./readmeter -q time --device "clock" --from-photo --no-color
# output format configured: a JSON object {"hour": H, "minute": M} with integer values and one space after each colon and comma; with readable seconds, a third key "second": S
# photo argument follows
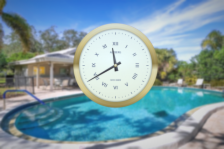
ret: {"hour": 11, "minute": 40}
